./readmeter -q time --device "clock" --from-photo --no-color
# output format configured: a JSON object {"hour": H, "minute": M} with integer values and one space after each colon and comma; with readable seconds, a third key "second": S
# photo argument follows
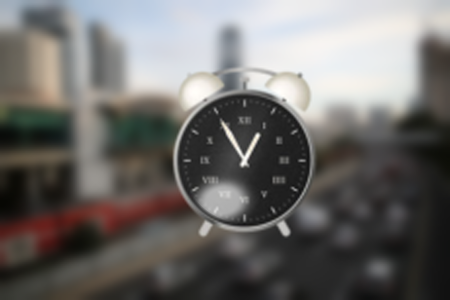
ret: {"hour": 12, "minute": 55}
